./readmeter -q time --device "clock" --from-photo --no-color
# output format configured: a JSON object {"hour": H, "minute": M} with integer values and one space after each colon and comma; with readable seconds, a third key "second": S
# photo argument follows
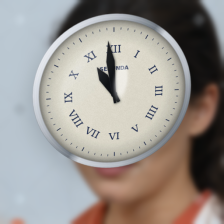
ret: {"hour": 10, "minute": 59}
